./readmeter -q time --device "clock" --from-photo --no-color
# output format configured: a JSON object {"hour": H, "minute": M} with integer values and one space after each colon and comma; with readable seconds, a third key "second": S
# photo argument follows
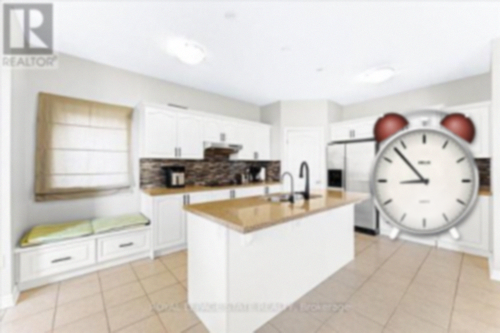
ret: {"hour": 8, "minute": 53}
